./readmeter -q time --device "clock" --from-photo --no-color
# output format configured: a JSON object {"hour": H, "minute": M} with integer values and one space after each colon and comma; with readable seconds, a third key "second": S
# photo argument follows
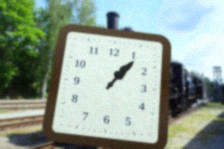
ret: {"hour": 1, "minute": 6}
